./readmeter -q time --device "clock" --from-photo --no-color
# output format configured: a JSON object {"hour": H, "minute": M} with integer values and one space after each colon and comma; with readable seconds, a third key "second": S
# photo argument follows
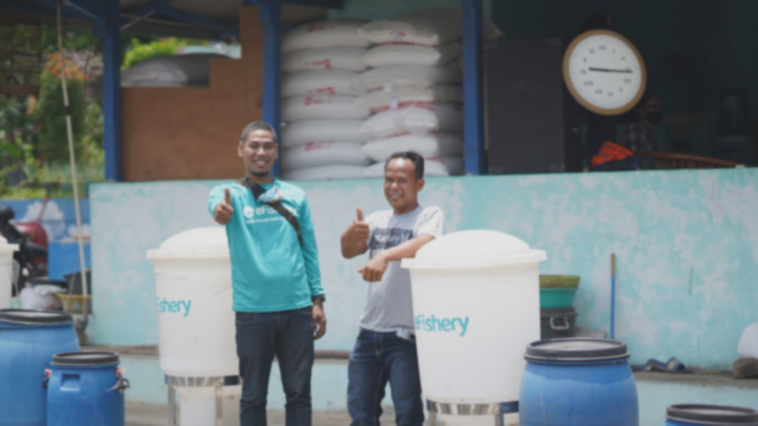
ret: {"hour": 9, "minute": 16}
